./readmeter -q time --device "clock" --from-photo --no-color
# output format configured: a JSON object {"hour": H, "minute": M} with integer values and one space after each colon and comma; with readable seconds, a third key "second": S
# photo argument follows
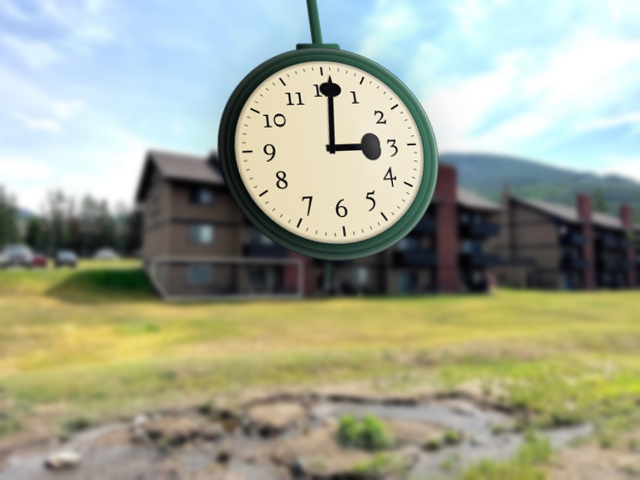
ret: {"hour": 3, "minute": 1}
